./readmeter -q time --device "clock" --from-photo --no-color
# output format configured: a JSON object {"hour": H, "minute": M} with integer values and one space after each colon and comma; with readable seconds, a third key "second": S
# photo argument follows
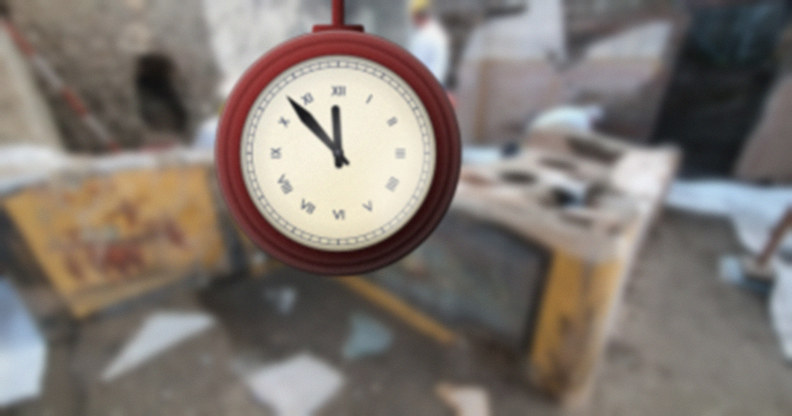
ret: {"hour": 11, "minute": 53}
